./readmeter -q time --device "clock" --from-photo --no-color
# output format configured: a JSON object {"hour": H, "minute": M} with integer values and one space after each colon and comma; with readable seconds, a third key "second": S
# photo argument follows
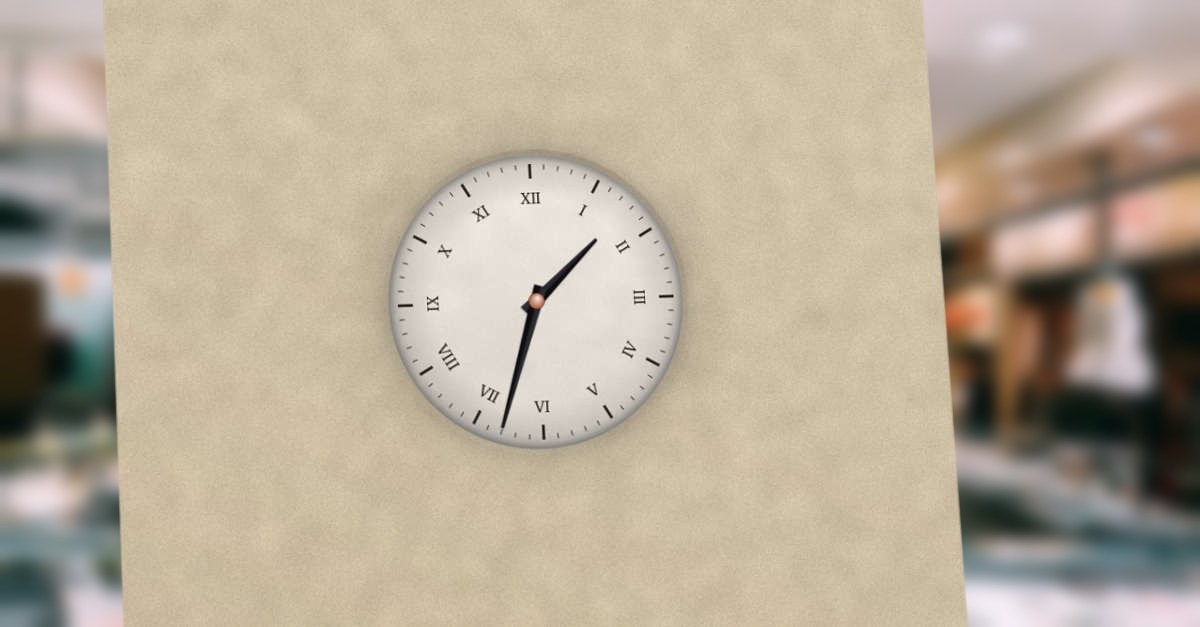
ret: {"hour": 1, "minute": 33}
